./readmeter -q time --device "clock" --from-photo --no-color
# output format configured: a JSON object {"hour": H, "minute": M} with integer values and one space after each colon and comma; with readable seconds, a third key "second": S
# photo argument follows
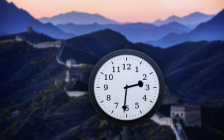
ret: {"hour": 2, "minute": 31}
